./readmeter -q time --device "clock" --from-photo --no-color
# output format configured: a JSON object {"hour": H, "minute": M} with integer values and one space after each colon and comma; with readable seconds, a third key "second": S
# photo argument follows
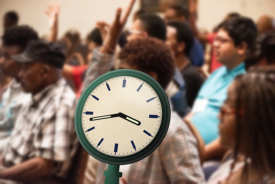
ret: {"hour": 3, "minute": 43}
